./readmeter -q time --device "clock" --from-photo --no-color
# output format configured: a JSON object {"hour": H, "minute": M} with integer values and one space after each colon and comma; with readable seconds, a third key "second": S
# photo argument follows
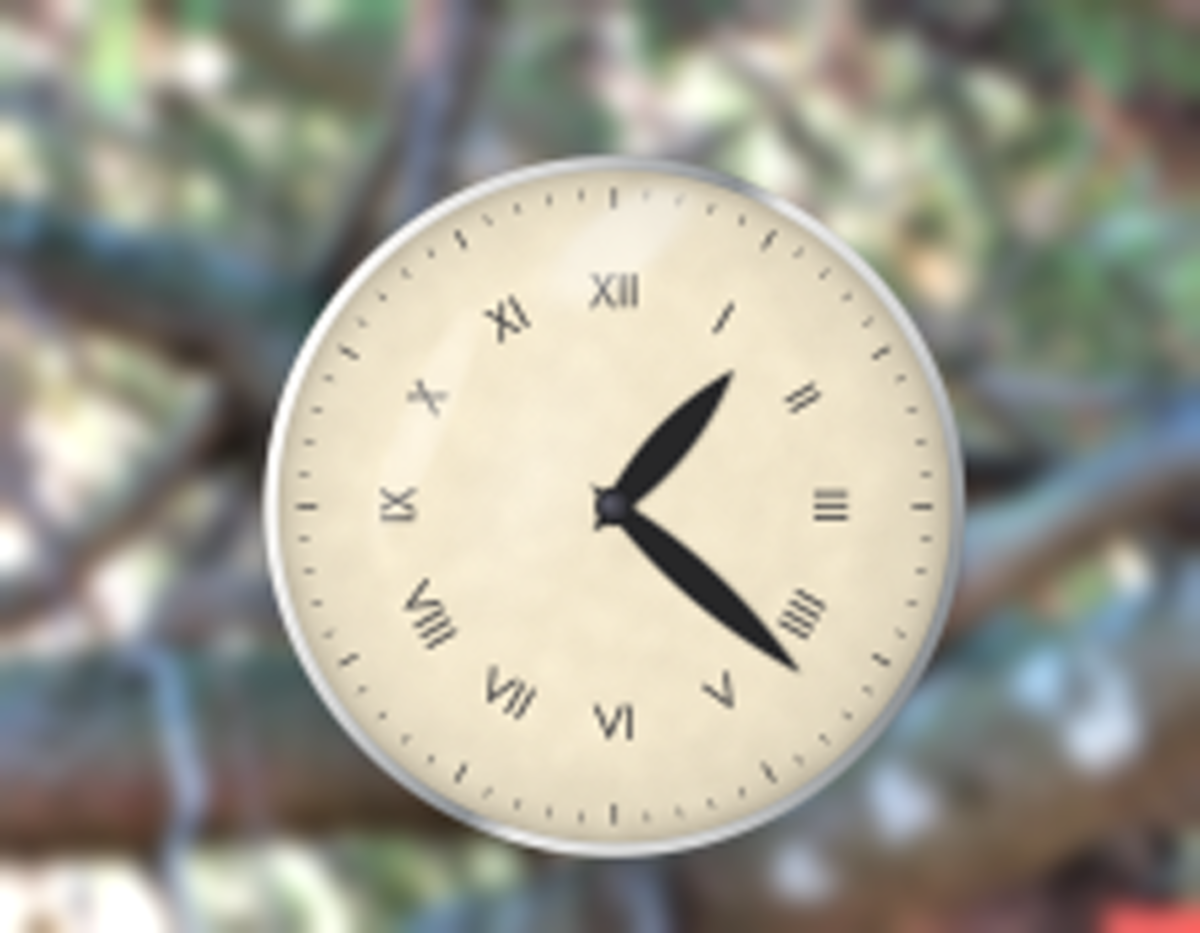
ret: {"hour": 1, "minute": 22}
